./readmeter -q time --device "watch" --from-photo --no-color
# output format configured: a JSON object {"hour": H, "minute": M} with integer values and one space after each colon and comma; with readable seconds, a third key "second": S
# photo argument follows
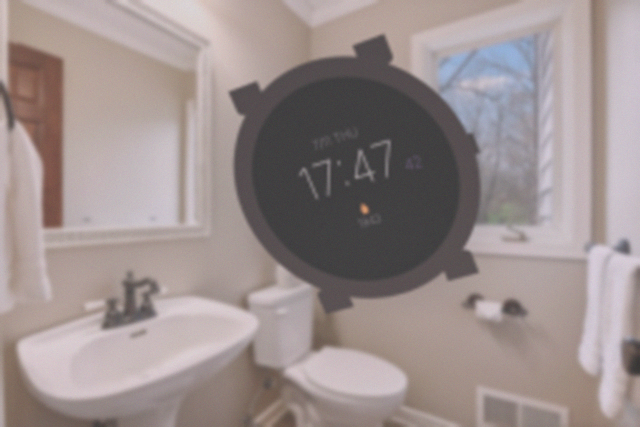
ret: {"hour": 17, "minute": 47}
